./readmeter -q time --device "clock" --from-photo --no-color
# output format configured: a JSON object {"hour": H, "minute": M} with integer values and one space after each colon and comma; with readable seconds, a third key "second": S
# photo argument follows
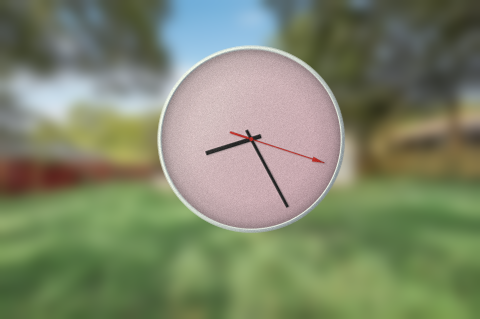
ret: {"hour": 8, "minute": 25, "second": 18}
